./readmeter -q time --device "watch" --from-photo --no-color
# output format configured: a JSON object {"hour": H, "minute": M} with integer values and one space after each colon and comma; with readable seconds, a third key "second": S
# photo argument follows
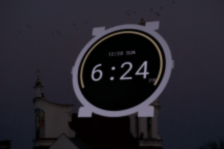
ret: {"hour": 6, "minute": 24}
